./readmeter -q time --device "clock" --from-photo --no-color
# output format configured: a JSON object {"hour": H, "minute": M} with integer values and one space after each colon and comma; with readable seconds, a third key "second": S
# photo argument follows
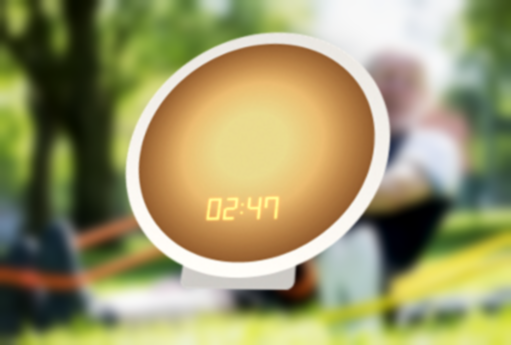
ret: {"hour": 2, "minute": 47}
